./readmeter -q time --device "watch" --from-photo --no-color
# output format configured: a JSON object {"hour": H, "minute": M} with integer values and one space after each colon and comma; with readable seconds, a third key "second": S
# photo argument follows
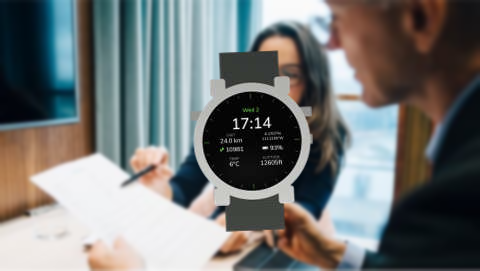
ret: {"hour": 17, "minute": 14}
